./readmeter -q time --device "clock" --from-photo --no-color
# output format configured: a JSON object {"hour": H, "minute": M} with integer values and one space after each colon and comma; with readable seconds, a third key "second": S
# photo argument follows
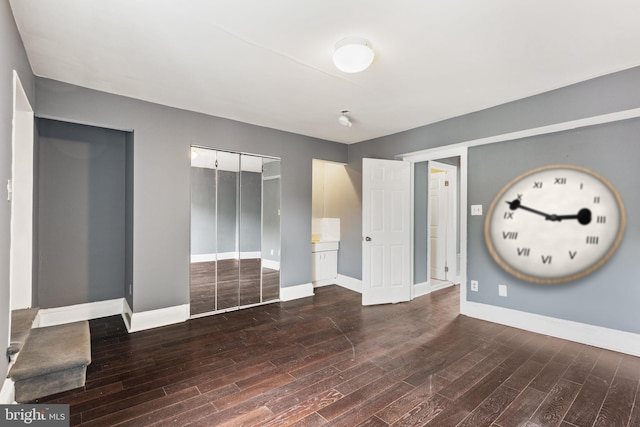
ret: {"hour": 2, "minute": 48}
